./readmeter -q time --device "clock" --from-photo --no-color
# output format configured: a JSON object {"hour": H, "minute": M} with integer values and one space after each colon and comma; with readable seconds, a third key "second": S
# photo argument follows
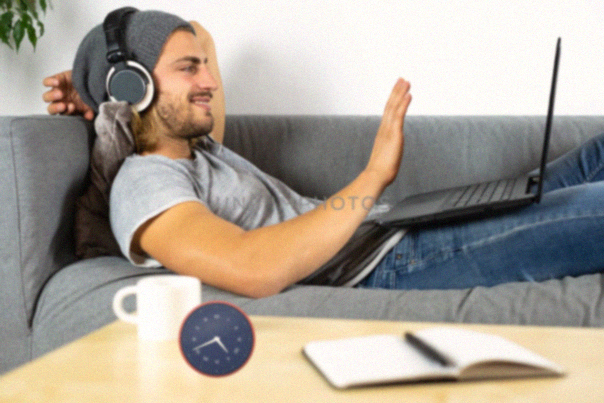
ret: {"hour": 4, "minute": 41}
